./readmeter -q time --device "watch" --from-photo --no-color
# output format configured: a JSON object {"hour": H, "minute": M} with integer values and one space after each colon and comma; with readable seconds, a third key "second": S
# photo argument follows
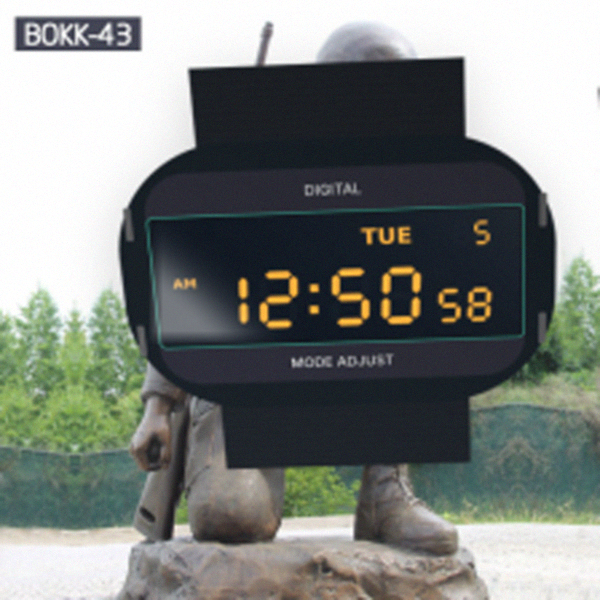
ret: {"hour": 12, "minute": 50, "second": 58}
